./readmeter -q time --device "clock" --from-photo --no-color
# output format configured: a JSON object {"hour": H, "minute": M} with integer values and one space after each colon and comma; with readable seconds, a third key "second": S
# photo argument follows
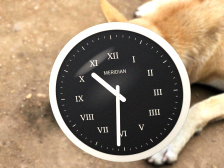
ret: {"hour": 10, "minute": 31}
